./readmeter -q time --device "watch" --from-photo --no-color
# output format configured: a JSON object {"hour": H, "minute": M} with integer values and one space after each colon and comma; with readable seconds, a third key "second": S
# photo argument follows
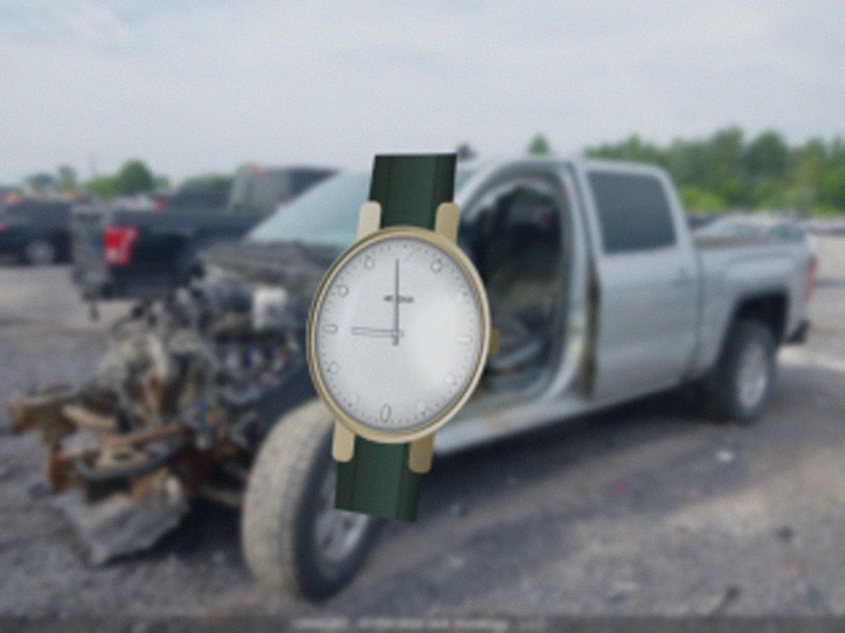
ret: {"hour": 8, "minute": 59}
